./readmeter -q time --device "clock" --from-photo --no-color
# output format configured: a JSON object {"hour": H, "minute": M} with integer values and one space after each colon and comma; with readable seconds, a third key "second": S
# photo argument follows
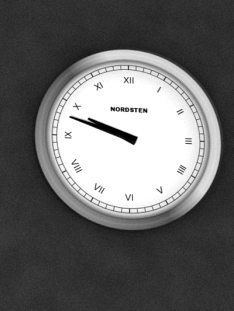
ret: {"hour": 9, "minute": 48}
